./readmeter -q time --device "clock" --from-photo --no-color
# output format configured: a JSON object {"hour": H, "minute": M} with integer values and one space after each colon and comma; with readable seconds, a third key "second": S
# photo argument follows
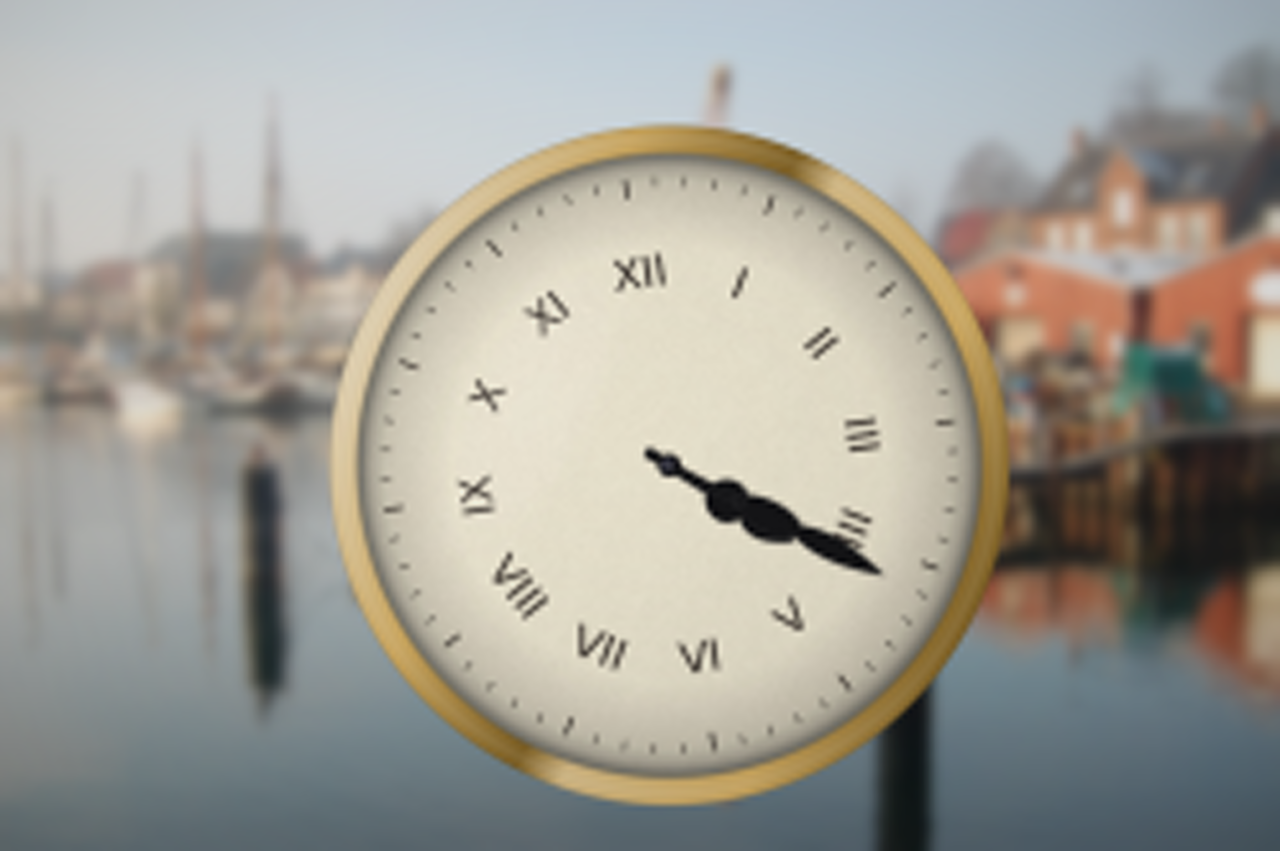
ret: {"hour": 4, "minute": 21}
